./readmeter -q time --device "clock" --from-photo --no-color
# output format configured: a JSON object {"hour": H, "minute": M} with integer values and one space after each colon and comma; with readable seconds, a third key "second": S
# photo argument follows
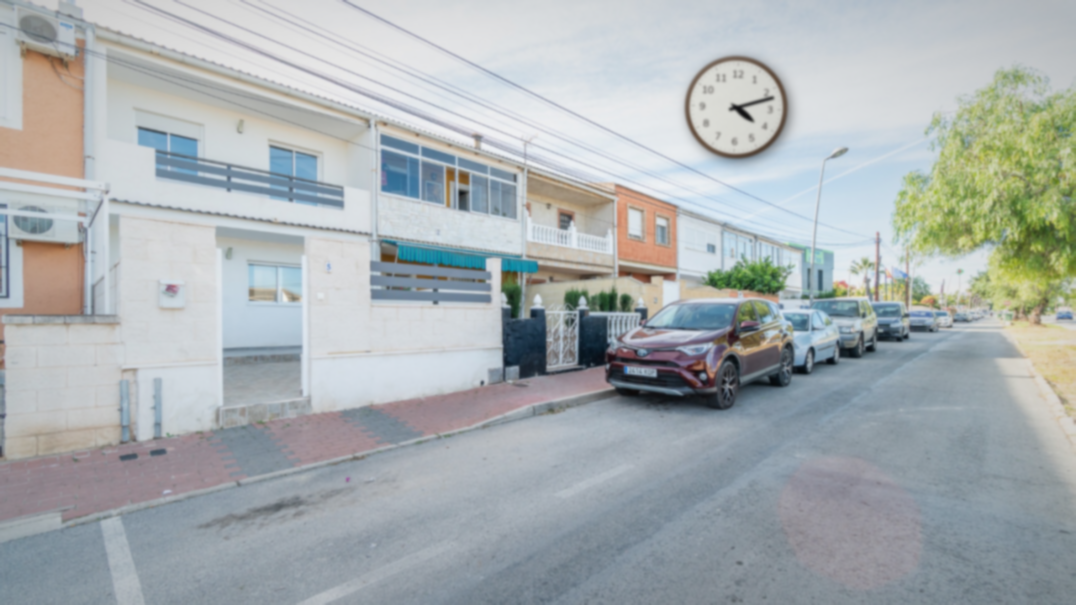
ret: {"hour": 4, "minute": 12}
